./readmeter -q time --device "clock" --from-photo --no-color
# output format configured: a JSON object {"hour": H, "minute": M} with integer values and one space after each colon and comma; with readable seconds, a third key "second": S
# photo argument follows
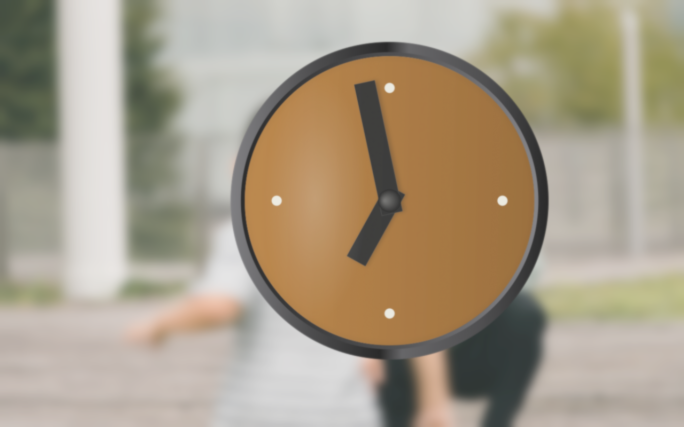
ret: {"hour": 6, "minute": 58}
